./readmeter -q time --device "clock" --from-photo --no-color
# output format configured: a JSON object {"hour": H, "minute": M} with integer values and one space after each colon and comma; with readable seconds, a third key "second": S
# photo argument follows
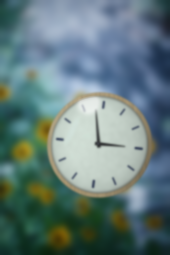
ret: {"hour": 2, "minute": 58}
